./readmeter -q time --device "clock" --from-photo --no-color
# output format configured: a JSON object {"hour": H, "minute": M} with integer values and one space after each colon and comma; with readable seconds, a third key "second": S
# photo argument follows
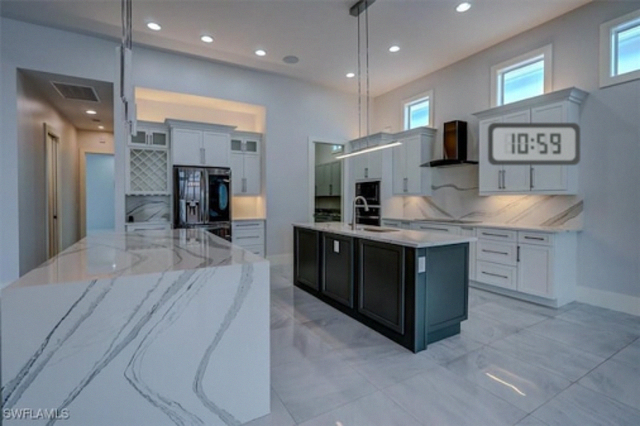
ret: {"hour": 10, "minute": 59}
